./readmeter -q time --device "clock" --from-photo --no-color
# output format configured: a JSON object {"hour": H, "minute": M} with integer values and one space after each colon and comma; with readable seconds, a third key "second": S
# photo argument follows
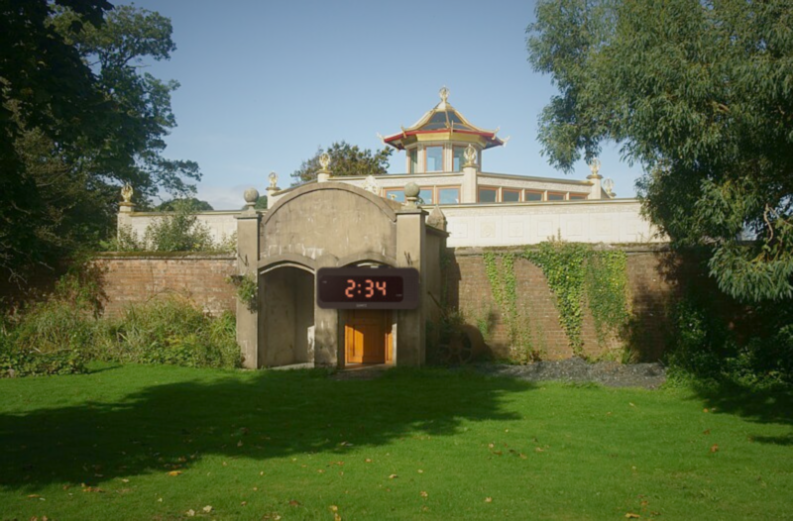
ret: {"hour": 2, "minute": 34}
